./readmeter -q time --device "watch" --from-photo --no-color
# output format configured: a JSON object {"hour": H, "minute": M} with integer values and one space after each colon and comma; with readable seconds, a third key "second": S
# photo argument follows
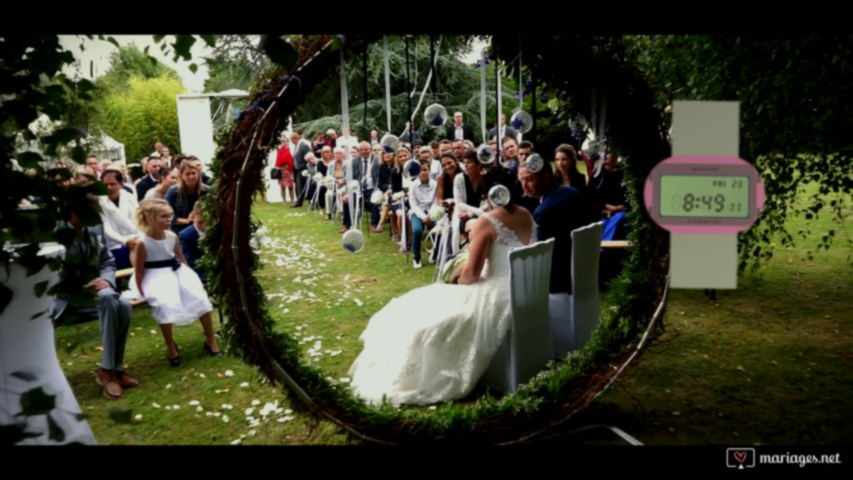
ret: {"hour": 8, "minute": 49}
